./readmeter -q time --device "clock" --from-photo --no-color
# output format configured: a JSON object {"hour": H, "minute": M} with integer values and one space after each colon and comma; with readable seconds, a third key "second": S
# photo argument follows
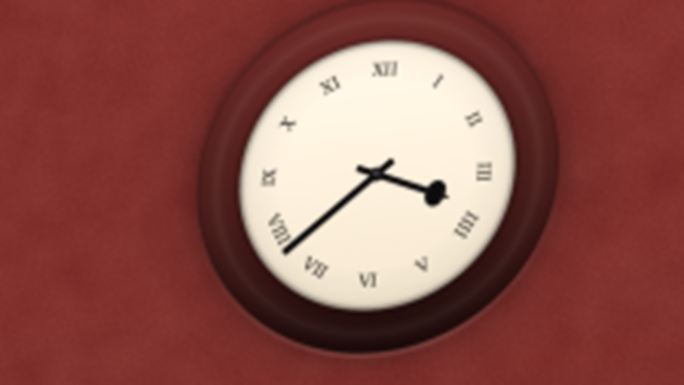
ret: {"hour": 3, "minute": 38}
